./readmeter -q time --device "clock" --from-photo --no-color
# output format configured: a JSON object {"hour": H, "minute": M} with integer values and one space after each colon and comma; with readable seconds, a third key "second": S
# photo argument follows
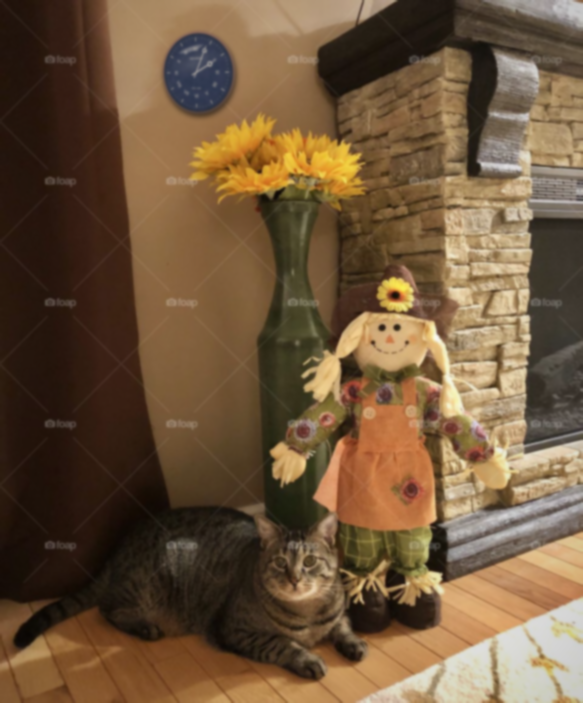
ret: {"hour": 2, "minute": 4}
